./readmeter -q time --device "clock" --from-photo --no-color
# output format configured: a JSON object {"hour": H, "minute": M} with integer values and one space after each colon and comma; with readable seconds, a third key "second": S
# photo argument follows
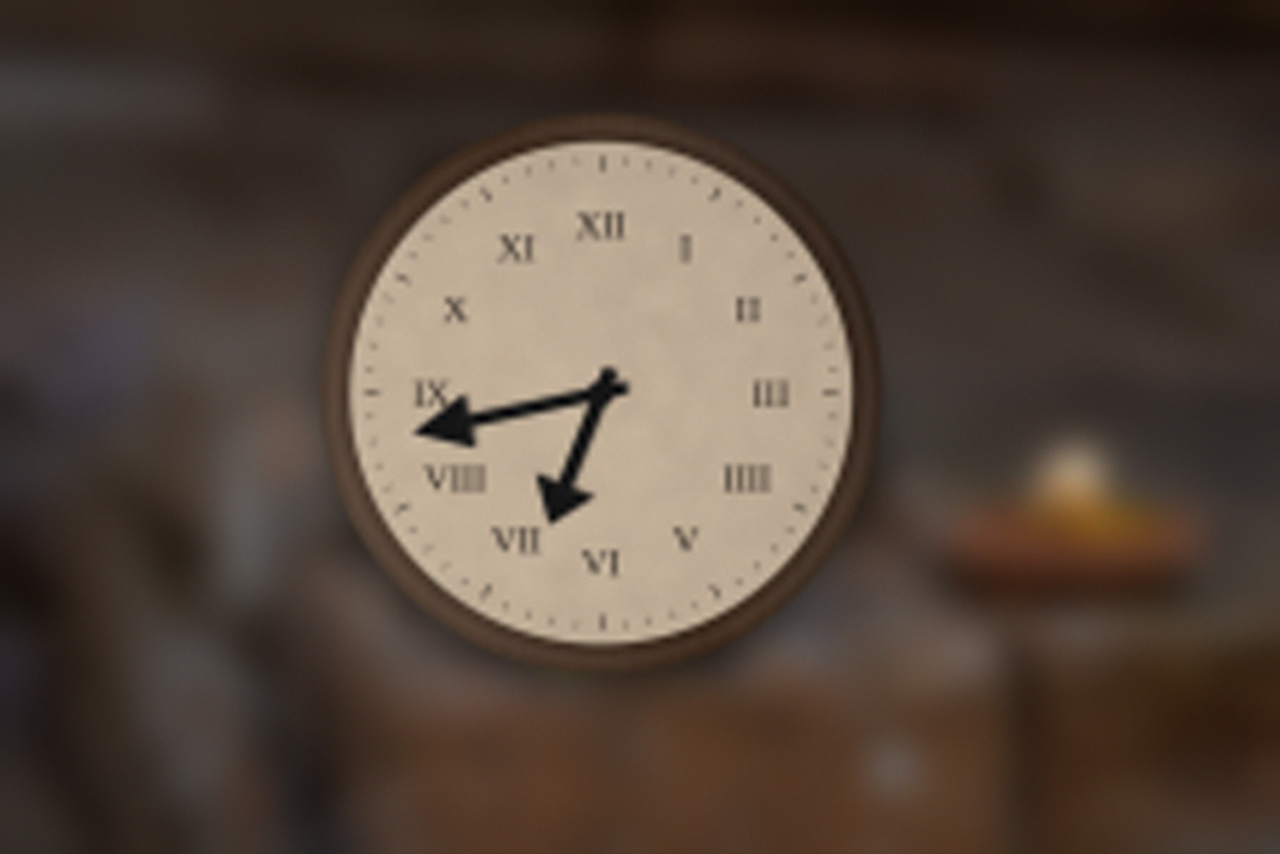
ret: {"hour": 6, "minute": 43}
